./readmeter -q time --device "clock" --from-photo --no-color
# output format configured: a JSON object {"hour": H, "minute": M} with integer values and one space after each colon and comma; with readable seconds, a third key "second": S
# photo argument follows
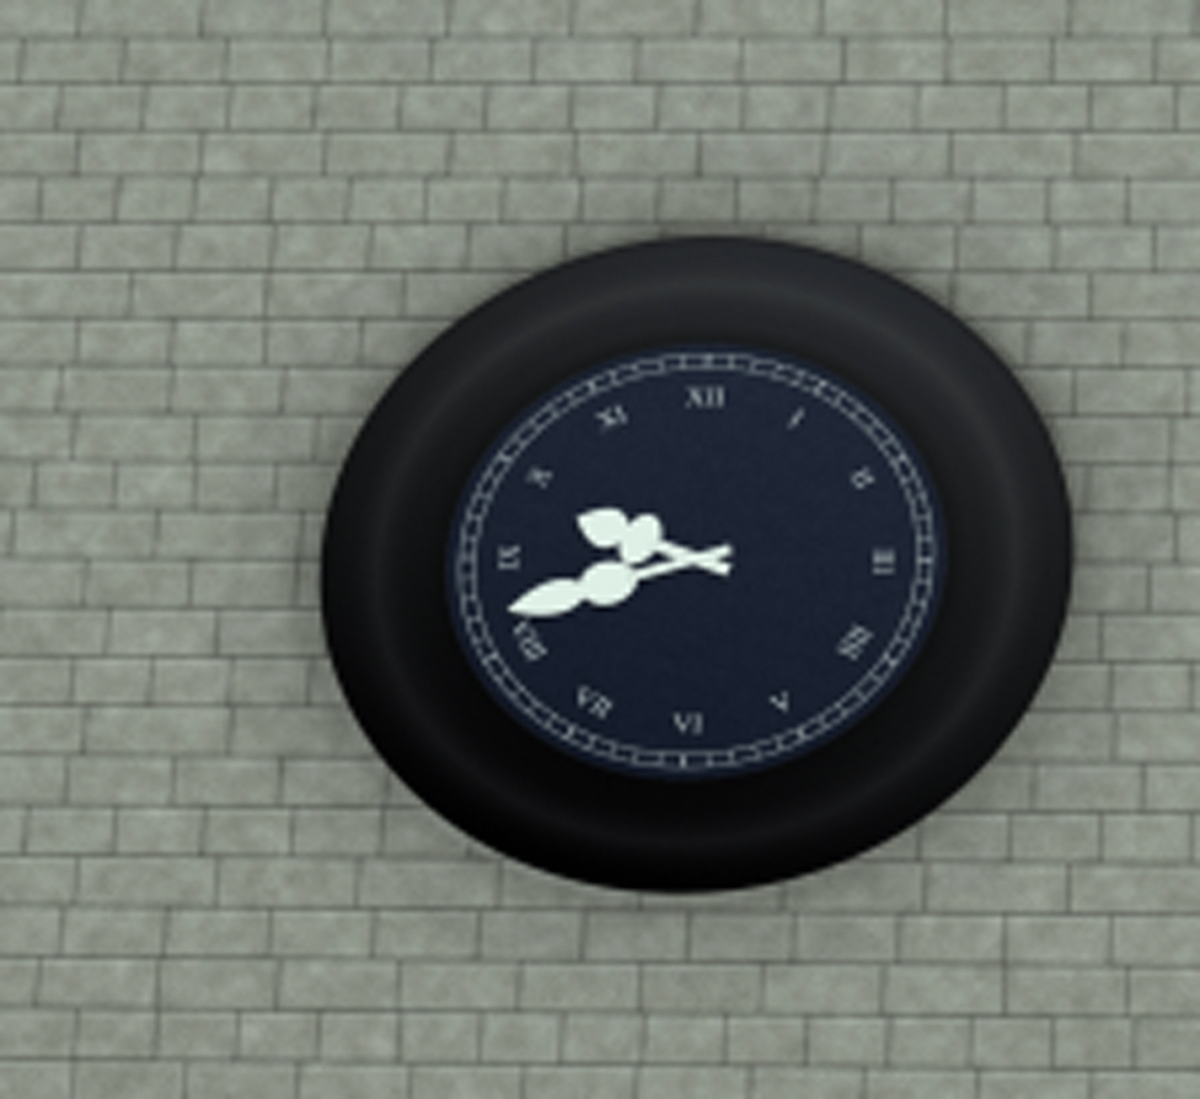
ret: {"hour": 9, "minute": 42}
